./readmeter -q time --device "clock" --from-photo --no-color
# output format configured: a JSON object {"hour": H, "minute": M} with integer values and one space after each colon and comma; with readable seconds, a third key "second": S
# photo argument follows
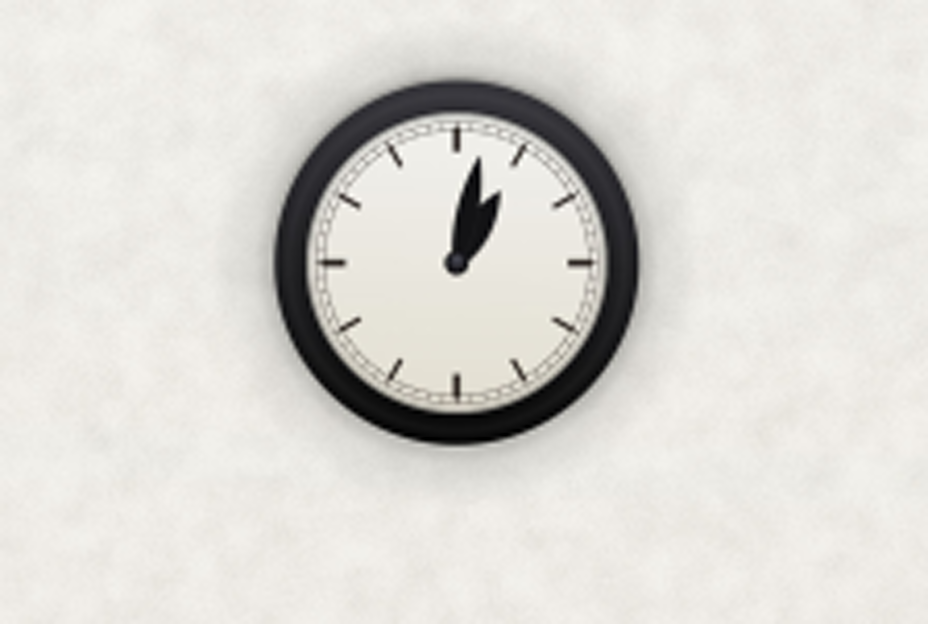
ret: {"hour": 1, "minute": 2}
